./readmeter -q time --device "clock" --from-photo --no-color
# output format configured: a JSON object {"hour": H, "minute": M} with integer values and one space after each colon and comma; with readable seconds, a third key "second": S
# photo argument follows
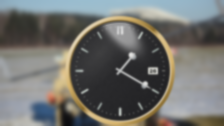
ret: {"hour": 1, "minute": 20}
